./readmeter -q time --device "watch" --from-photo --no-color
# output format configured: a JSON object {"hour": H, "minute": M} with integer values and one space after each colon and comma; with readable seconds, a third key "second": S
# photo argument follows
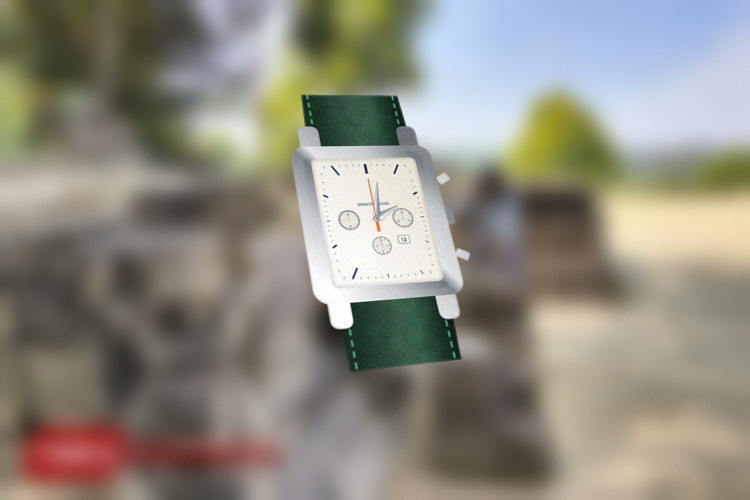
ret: {"hour": 2, "minute": 2}
